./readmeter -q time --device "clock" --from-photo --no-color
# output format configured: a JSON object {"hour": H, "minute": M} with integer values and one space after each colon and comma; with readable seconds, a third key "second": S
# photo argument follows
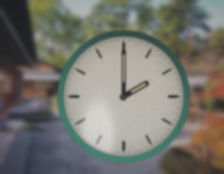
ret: {"hour": 2, "minute": 0}
